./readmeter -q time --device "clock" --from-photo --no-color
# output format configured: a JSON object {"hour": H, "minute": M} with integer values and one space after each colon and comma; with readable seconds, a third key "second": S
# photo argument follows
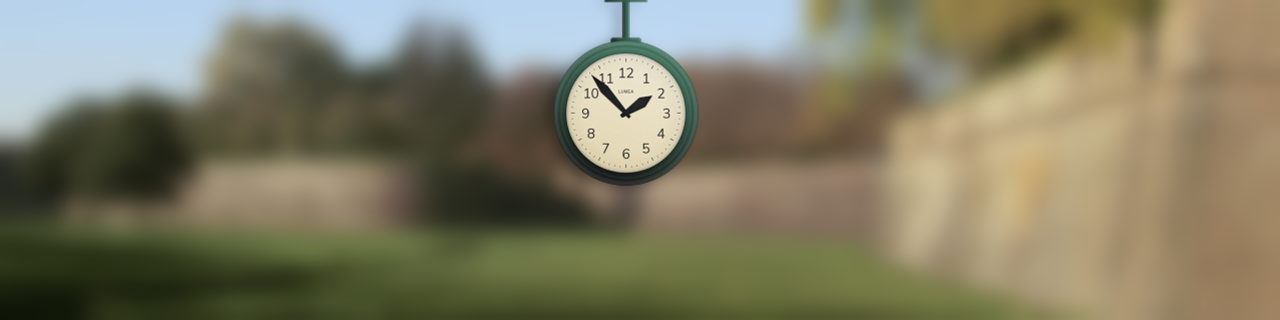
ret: {"hour": 1, "minute": 53}
